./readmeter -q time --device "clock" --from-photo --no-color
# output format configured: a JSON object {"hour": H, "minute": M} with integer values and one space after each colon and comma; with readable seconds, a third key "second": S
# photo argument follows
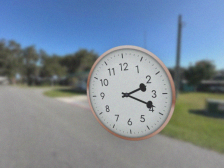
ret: {"hour": 2, "minute": 19}
